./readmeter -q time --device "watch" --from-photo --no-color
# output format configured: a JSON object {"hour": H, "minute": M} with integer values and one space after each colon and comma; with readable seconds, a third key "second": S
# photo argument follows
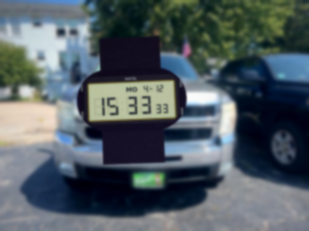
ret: {"hour": 15, "minute": 33}
